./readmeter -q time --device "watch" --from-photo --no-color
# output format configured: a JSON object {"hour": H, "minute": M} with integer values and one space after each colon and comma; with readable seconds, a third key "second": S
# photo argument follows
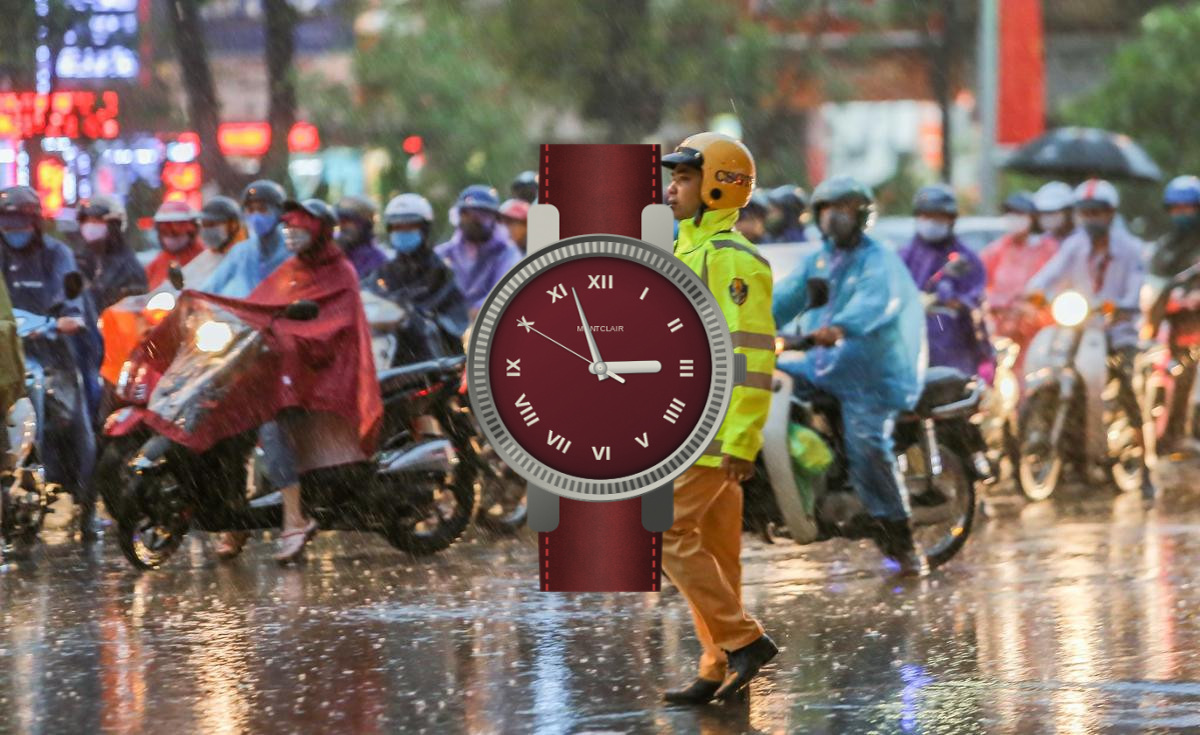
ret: {"hour": 2, "minute": 56, "second": 50}
